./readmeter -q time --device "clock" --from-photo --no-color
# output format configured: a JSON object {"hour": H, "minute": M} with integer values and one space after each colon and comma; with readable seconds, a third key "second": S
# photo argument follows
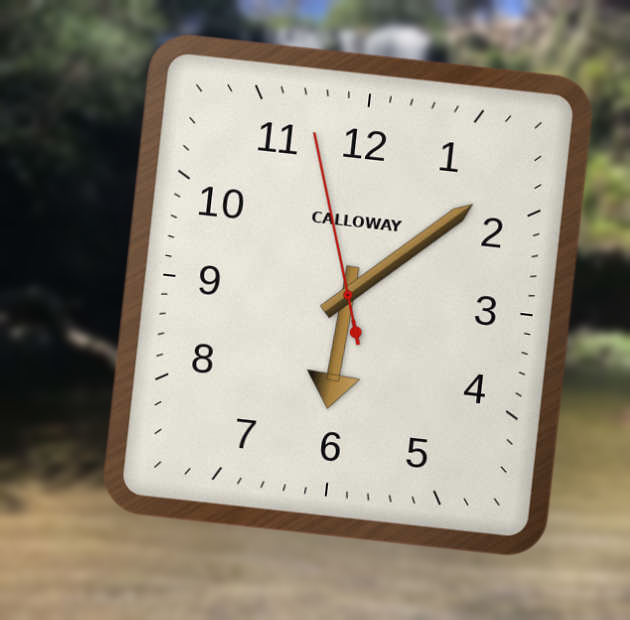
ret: {"hour": 6, "minute": 7, "second": 57}
